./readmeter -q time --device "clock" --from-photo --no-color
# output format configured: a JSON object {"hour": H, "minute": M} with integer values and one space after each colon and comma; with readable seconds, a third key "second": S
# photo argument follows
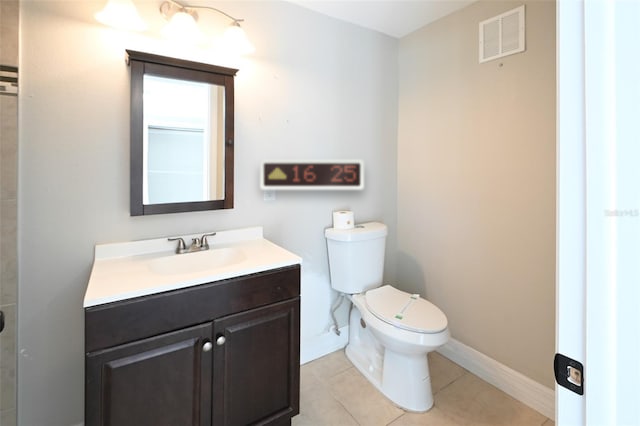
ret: {"hour": 16, "minute": 25}
